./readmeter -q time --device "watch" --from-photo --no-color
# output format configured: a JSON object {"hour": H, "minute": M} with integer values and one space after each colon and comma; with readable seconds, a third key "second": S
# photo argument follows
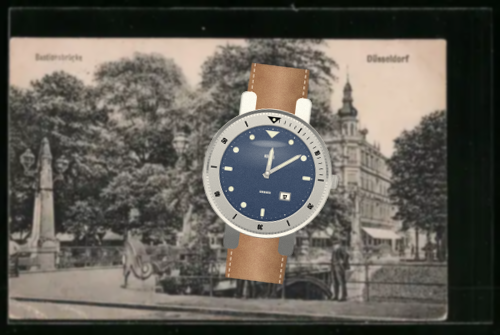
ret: {"hour": 12, "minute": 9}
